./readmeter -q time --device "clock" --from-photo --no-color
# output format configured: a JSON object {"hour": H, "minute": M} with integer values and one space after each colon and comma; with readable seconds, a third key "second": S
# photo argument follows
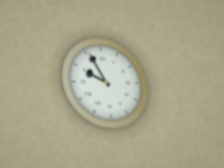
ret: {"hour": 9, "minute": 56}
